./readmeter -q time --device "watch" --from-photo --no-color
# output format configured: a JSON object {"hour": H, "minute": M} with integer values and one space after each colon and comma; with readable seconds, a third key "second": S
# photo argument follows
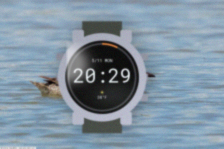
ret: {"hour": 20, "minute": 29}
